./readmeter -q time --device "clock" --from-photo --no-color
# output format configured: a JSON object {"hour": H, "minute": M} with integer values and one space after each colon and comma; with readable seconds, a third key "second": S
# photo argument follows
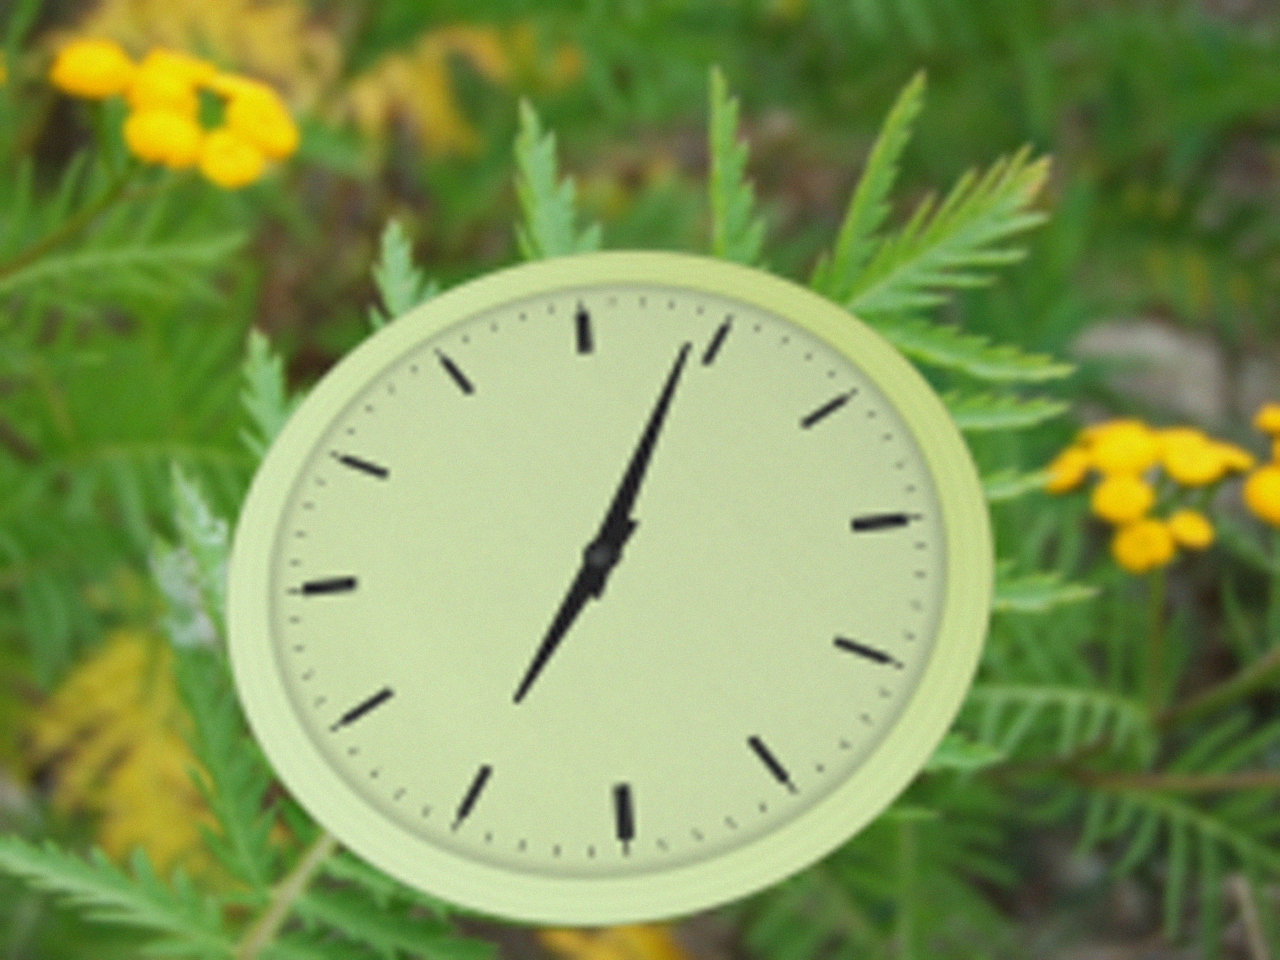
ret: {"hour": 7, "minute": 4}
